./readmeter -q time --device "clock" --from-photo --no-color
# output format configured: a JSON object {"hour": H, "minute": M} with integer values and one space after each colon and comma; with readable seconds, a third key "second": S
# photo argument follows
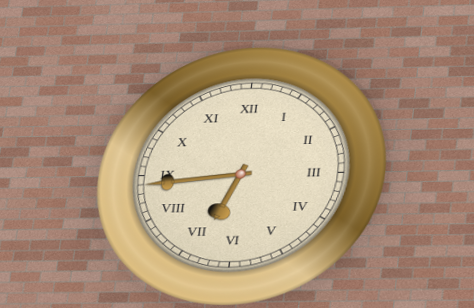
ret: {"hour": 6, "minute": 44}
